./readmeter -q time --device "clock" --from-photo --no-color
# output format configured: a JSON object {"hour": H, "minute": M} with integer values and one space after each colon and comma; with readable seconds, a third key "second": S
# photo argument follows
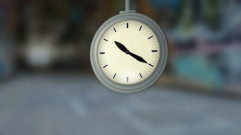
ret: {"hour": 10, "minute": 20}
